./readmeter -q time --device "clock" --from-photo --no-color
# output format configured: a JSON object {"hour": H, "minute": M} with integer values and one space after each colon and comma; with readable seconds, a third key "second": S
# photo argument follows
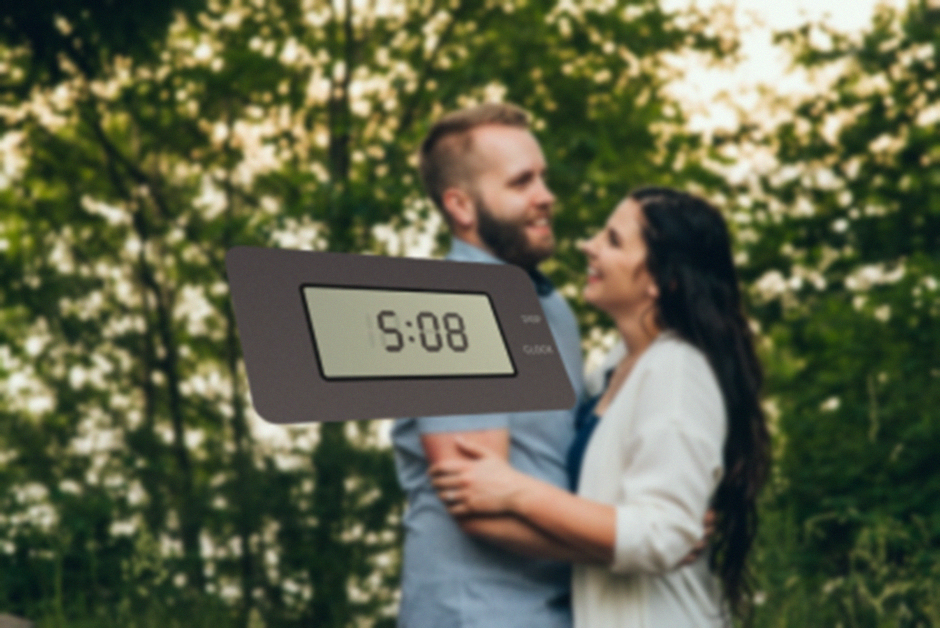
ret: {"hour": 5, "minute": 8}
